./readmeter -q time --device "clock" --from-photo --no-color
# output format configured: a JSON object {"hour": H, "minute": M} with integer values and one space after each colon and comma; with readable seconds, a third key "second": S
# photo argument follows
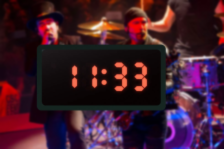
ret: {"hour": 11, "minute": 33}
